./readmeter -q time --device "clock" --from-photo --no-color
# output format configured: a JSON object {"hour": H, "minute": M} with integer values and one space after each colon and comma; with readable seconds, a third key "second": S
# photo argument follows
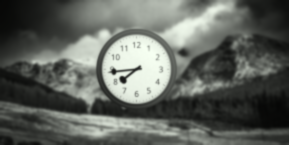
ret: {"hour": 7, "minute": 44}
